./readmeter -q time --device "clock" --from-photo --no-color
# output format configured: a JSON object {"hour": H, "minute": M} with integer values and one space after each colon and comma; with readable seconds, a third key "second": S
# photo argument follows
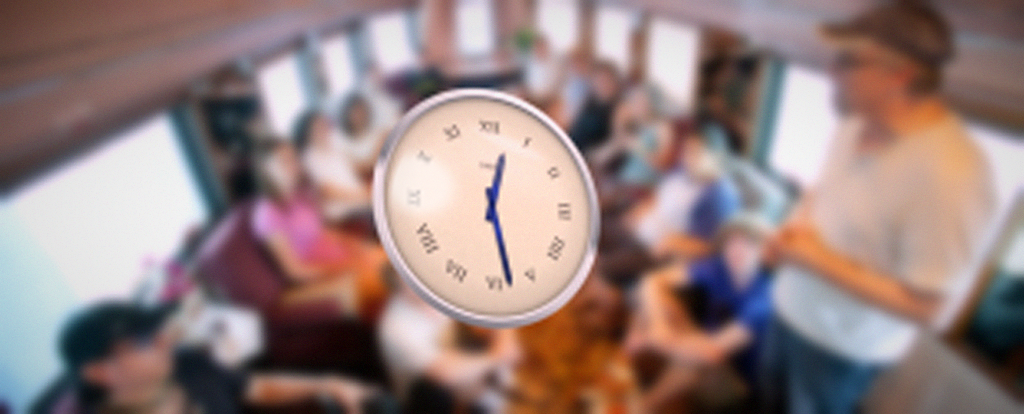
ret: {"hour": 12, "minute": 28}
